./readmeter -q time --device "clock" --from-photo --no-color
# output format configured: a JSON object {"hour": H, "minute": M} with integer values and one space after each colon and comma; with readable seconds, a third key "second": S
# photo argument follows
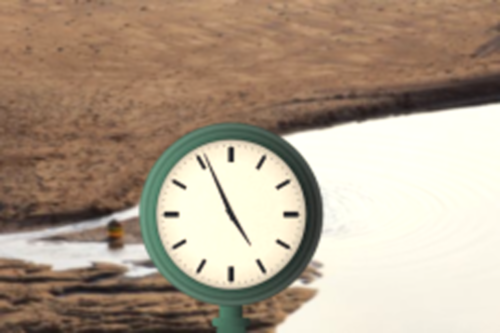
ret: {"hour": 4, "minute": 56}
